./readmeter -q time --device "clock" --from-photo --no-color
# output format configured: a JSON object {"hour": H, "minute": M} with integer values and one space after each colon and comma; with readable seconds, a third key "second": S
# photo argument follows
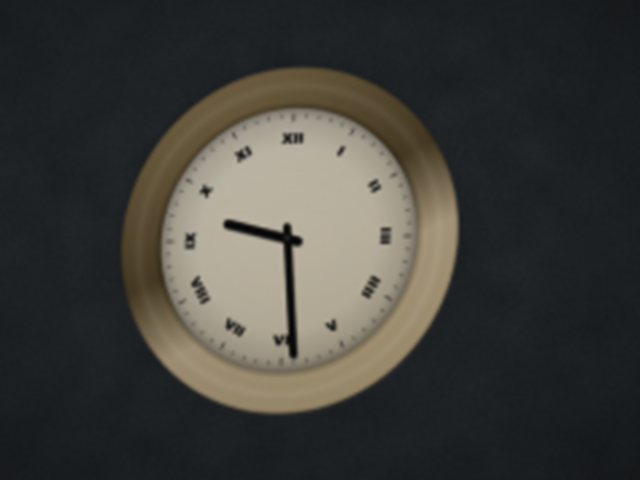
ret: {"hour": 9, "minute": 29}
